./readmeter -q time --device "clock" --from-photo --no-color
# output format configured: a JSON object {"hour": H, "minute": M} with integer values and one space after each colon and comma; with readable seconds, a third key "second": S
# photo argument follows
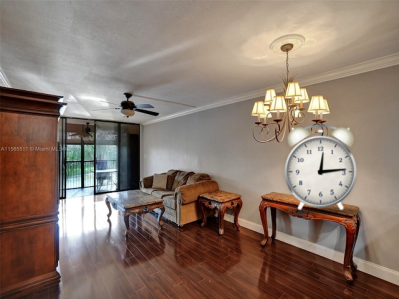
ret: {"hour": 12, "minute": 14}
